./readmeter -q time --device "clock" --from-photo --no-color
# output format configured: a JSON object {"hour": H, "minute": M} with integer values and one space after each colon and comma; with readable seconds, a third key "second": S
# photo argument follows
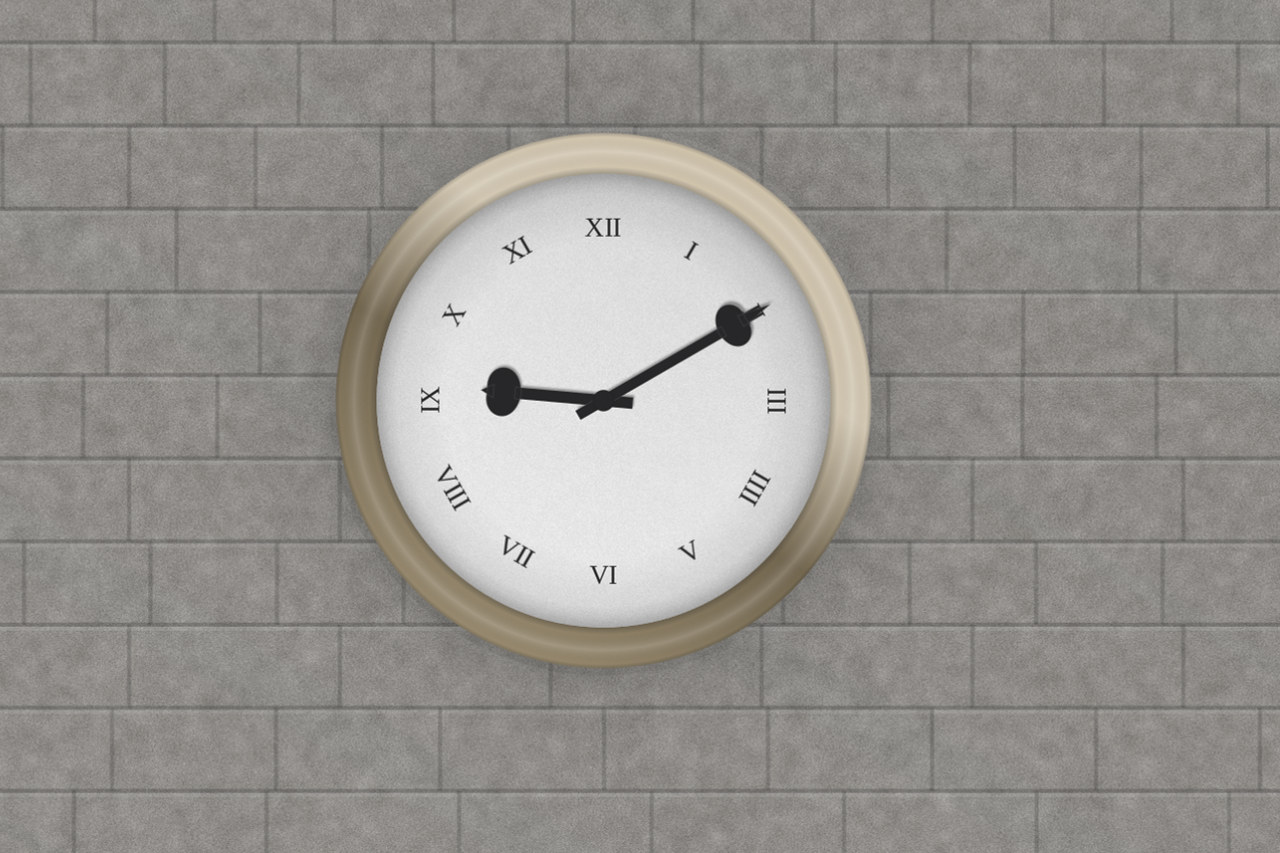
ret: {"hour": 9, "minute": 10}
